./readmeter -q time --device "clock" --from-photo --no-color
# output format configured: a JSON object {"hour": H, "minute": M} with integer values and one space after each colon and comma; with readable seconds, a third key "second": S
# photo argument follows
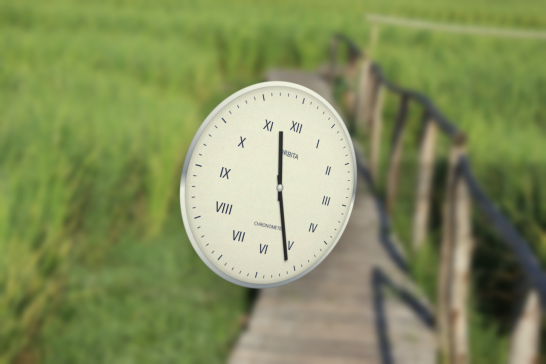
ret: {"hour": 11, "minute": 26}
